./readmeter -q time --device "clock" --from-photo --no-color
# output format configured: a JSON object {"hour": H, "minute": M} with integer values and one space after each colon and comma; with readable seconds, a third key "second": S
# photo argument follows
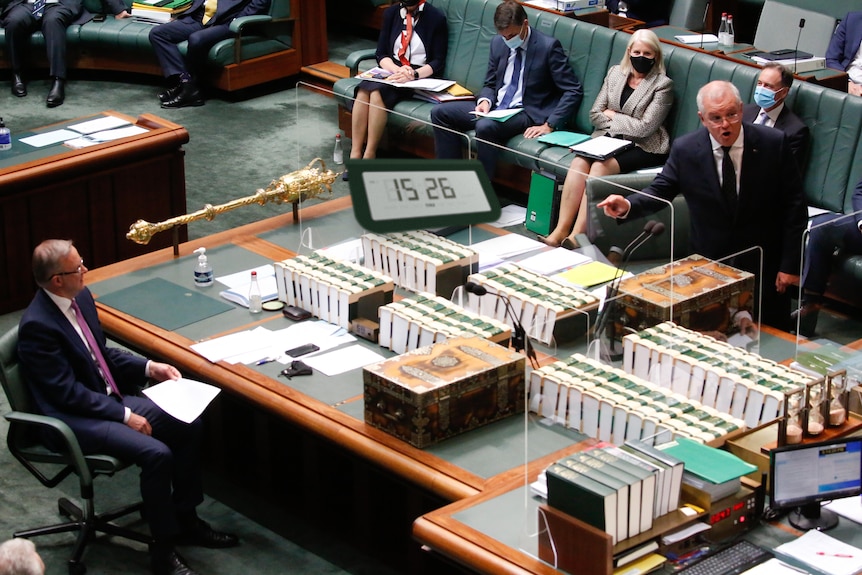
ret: {"hour": 15, "minute": 26}
